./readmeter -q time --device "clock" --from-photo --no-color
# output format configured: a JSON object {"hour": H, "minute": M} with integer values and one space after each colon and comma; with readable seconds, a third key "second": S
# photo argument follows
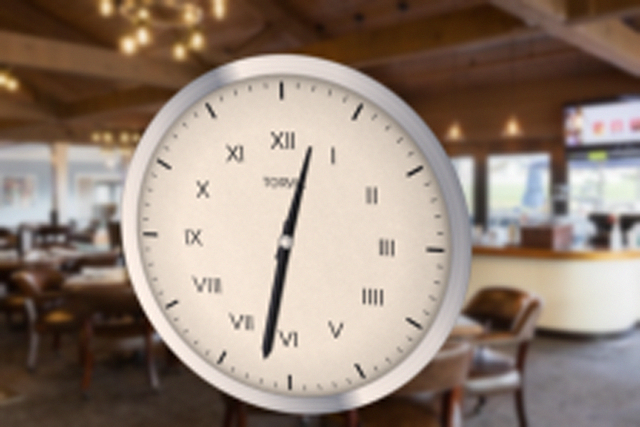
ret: {"hour": 12, "minute": 32}
